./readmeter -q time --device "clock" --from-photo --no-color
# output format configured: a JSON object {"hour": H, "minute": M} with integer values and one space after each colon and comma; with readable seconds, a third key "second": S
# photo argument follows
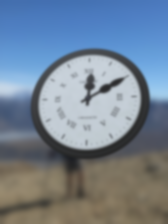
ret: {"hour": 12, "minute": 10}
